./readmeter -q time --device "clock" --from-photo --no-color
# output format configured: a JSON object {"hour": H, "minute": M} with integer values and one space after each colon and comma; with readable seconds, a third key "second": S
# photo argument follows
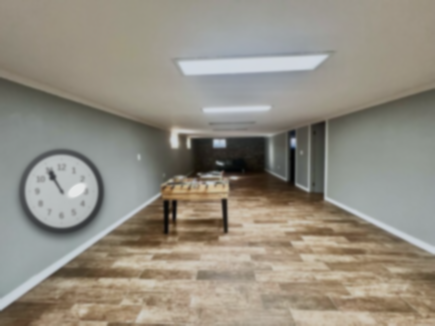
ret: {"hour": 10, "minute": 55}
